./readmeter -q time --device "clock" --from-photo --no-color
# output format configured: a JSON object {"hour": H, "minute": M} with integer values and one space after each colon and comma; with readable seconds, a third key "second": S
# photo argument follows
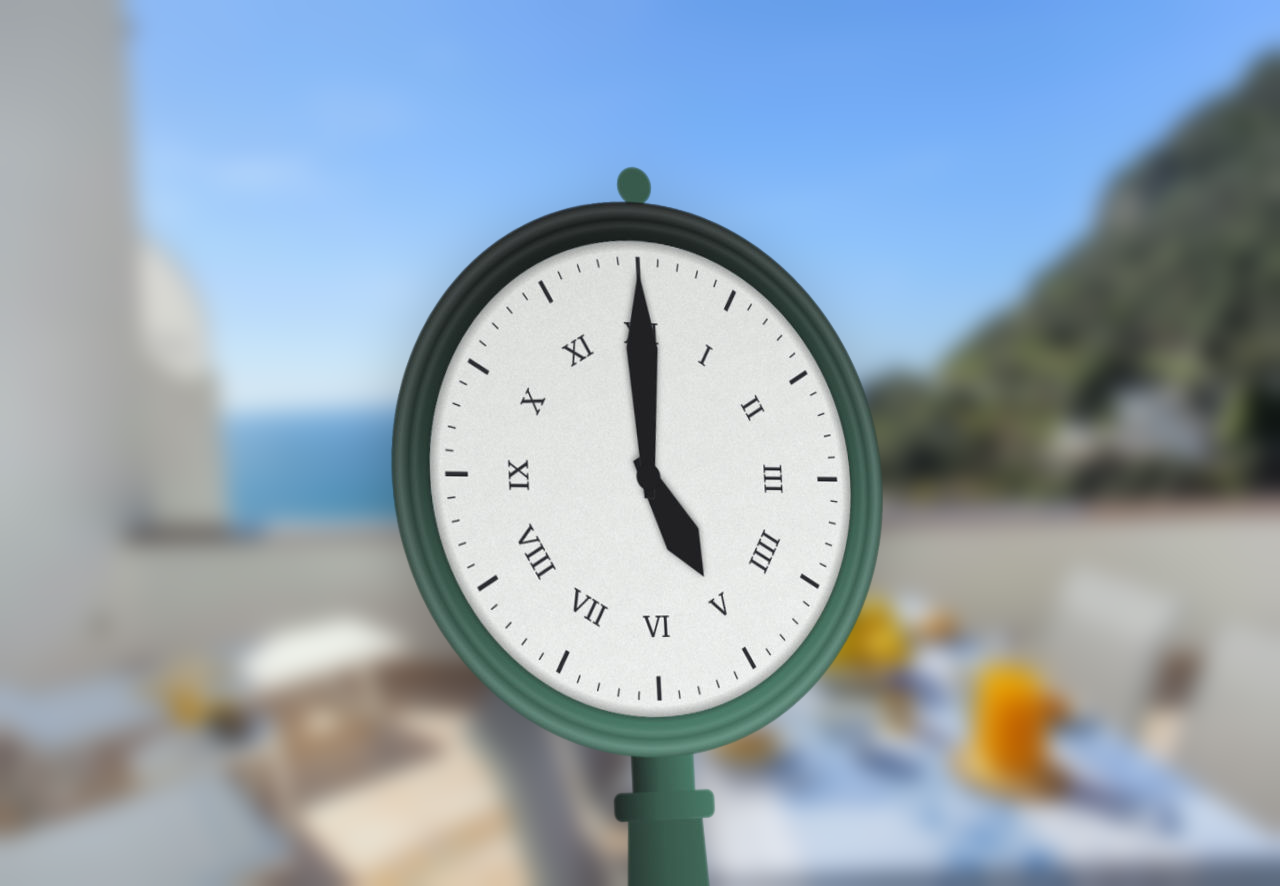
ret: {"hour": 5, "minute": 0}
